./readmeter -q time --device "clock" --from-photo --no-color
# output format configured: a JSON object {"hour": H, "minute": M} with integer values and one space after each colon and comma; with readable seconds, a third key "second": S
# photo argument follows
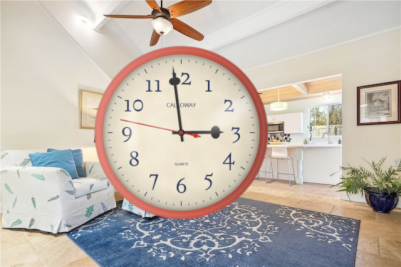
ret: {"hour": 2, "minute": 58, "second": 47}
